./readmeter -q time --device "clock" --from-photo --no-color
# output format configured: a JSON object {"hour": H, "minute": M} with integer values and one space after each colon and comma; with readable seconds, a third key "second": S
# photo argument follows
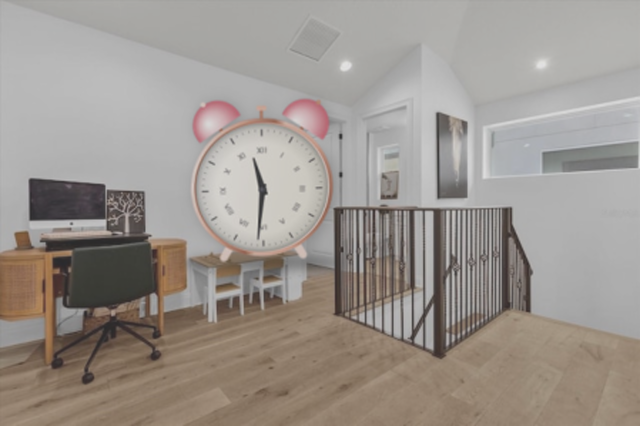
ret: {"hour": 11, "minute": 31}
